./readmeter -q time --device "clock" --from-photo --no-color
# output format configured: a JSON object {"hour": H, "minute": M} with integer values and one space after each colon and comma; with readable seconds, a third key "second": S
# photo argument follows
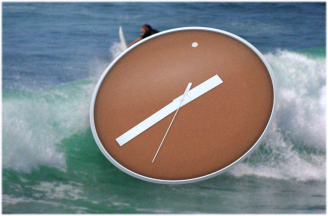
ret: {"hour": 1, "minute": 37, "second": 32}
